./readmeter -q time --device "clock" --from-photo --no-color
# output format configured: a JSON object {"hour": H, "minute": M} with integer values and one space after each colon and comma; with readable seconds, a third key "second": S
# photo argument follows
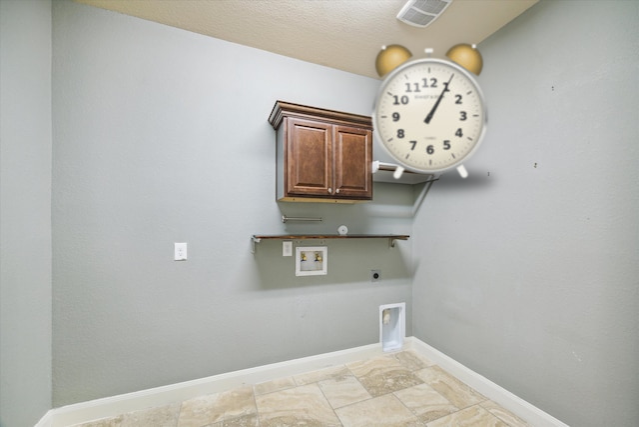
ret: {"hour": 1, "minute": 5}
